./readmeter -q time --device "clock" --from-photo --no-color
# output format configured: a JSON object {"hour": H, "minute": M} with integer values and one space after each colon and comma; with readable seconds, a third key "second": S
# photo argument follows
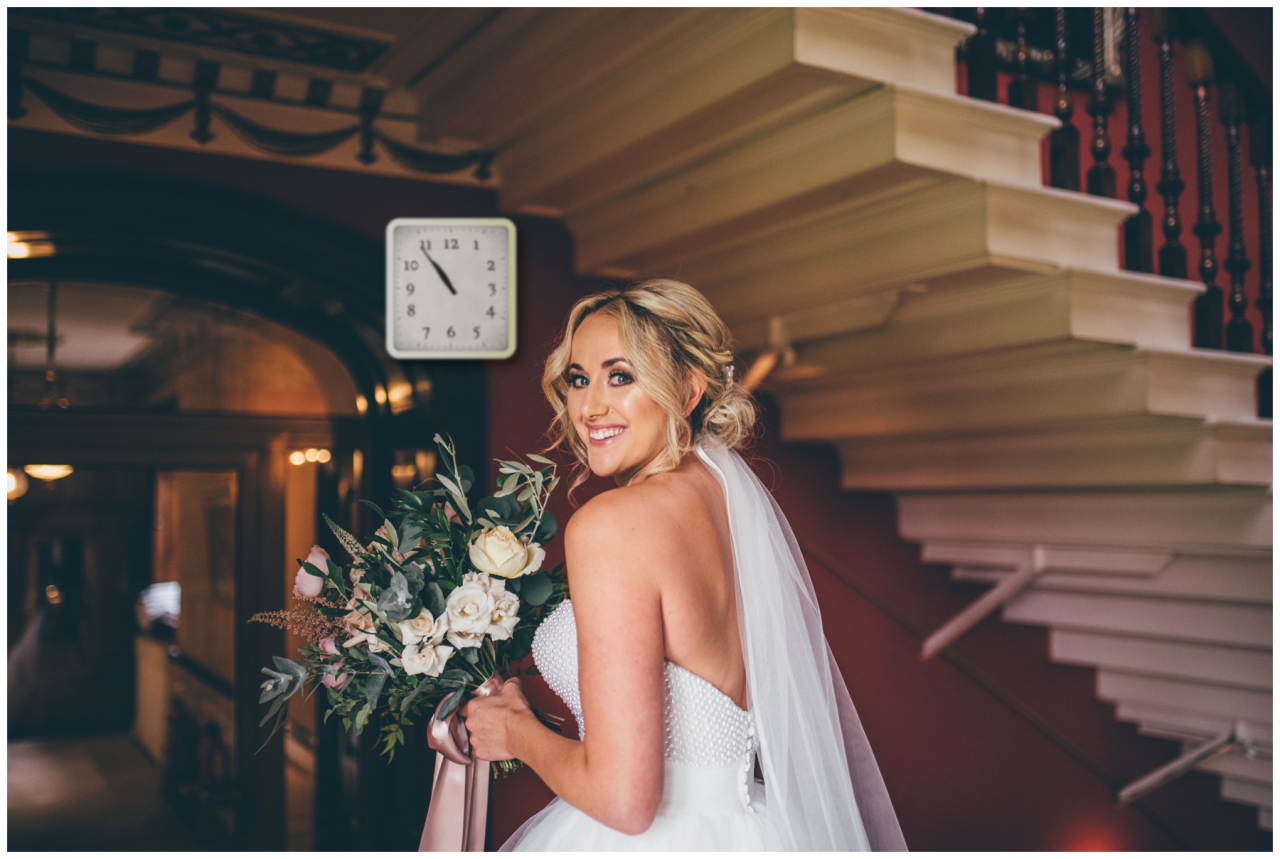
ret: {"hour": 10, "minute": 54}
